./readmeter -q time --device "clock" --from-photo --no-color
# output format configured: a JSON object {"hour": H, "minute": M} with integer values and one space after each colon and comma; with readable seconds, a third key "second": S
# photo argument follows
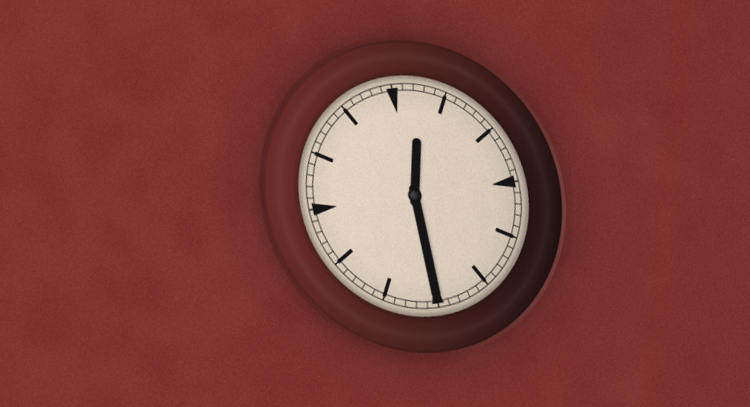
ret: {"hour": 12, "minute": 30}
